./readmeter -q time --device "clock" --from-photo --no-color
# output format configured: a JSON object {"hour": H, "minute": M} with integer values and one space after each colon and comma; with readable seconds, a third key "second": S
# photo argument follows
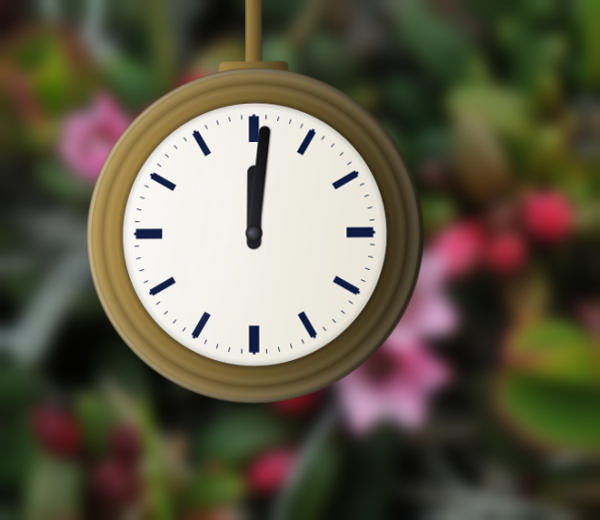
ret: {"hour": 12, "minute": 1}
